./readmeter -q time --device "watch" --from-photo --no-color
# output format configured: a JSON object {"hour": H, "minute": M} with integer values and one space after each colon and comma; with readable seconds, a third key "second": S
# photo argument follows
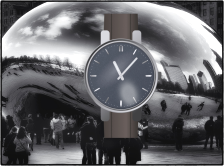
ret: {"hour": 11, "minute": 7}
